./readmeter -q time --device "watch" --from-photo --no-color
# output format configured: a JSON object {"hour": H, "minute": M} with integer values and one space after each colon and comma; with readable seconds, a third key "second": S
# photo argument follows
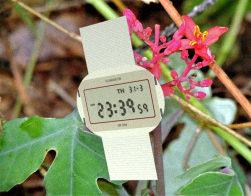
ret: {"hour": 23, "minute": 39, "second": 59}
